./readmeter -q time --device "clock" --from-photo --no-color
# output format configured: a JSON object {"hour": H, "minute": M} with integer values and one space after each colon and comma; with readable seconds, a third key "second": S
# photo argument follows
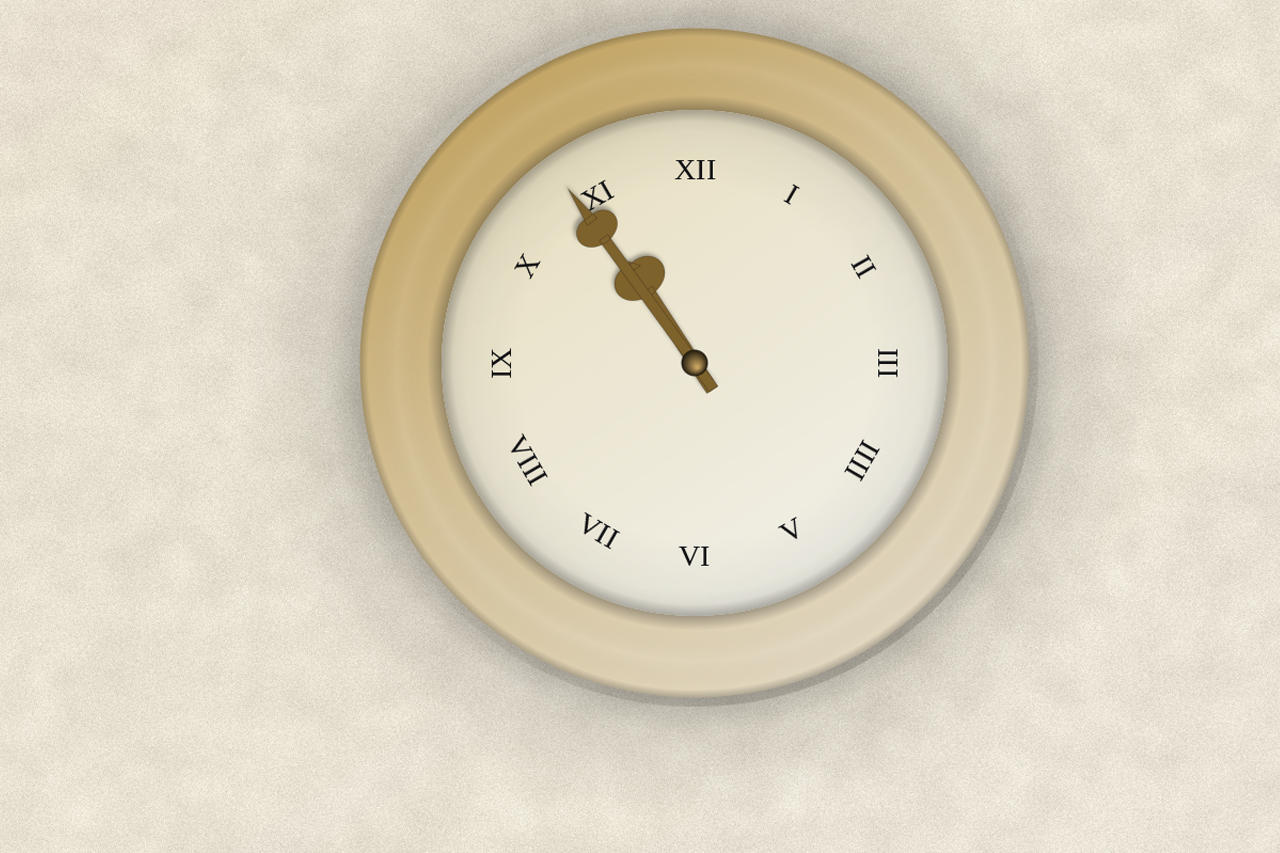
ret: {"hour": 10, "minute": 54}
